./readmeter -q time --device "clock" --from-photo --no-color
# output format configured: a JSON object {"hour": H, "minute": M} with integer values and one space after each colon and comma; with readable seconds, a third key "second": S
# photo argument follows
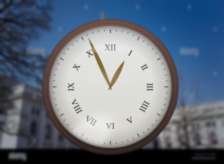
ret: {"hour": 12, "minute": 56}
